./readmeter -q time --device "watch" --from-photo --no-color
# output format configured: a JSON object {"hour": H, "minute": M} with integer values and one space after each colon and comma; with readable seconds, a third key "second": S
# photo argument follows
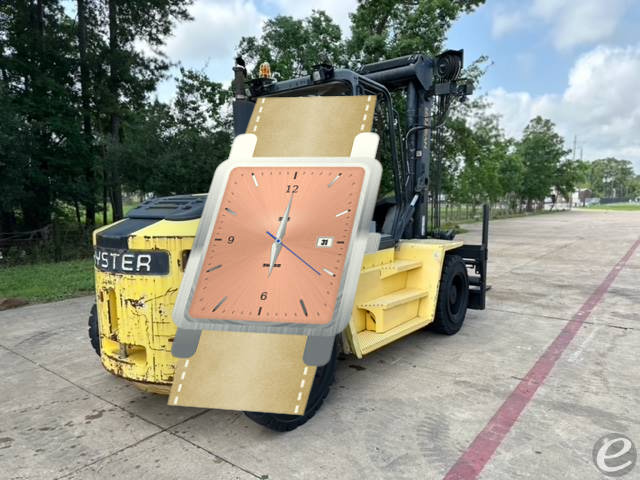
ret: {"hour": 6, "minute": 0, "second": 21}
